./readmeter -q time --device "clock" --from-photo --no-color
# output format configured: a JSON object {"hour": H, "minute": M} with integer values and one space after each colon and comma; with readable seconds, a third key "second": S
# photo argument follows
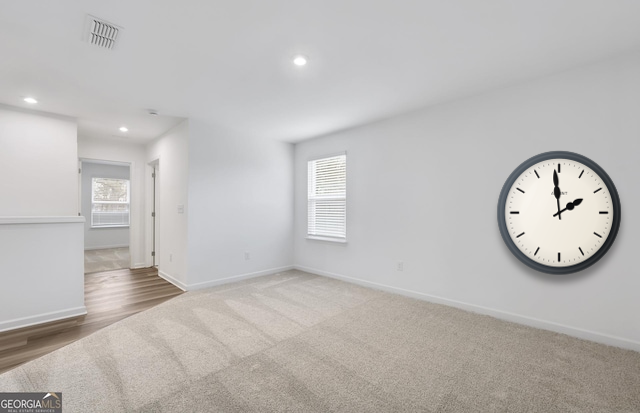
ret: {"hour": 1, "minute": 59}
